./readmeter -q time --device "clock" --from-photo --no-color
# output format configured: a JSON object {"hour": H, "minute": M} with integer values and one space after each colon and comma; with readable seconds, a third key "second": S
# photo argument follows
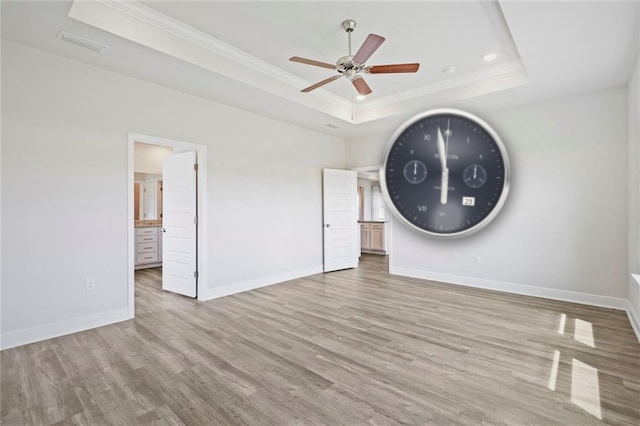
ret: {"hour": 5, "minute": 58}
